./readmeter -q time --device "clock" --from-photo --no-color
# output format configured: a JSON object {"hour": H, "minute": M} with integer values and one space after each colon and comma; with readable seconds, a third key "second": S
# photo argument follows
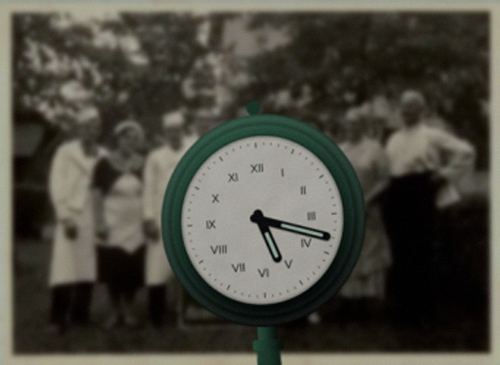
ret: {"hour": 5, "minute": 18}
